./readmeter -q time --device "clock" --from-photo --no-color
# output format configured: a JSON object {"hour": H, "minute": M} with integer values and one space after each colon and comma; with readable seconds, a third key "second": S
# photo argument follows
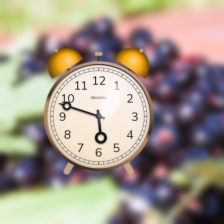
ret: {"hour": 5, "minute": 48}
